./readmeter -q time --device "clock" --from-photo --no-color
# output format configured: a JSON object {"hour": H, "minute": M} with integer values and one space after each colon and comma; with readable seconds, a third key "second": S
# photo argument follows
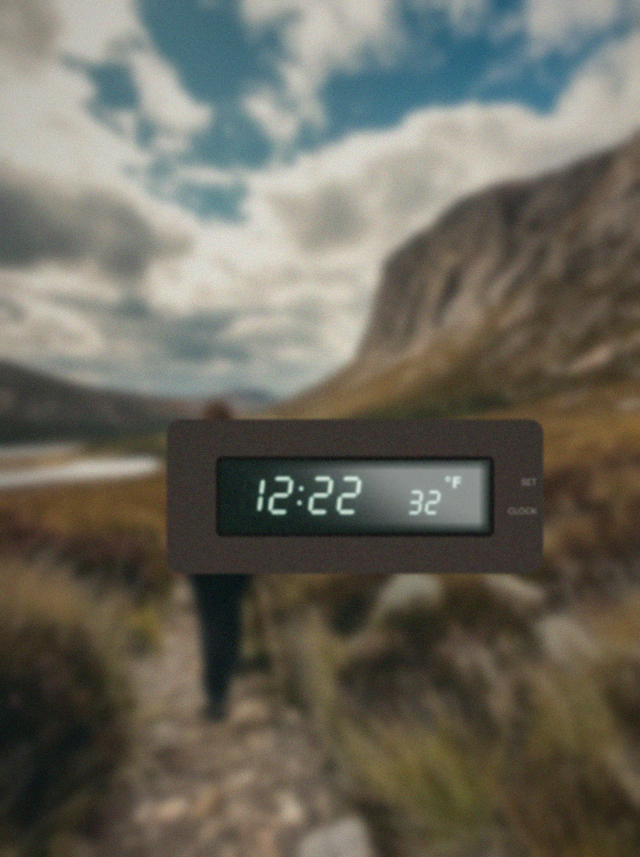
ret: {"hour": 12, "minute": 22}
